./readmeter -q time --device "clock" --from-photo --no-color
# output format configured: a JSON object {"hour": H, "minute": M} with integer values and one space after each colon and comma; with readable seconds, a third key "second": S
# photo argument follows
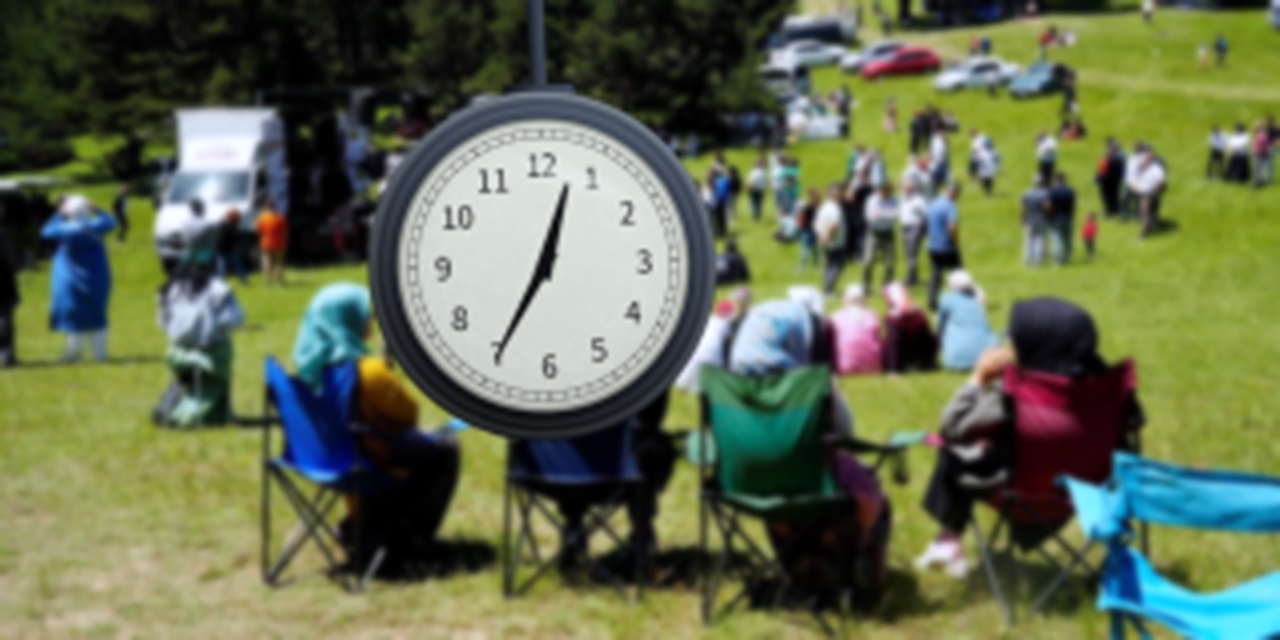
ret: {"hour": 12, "minute": 35}
